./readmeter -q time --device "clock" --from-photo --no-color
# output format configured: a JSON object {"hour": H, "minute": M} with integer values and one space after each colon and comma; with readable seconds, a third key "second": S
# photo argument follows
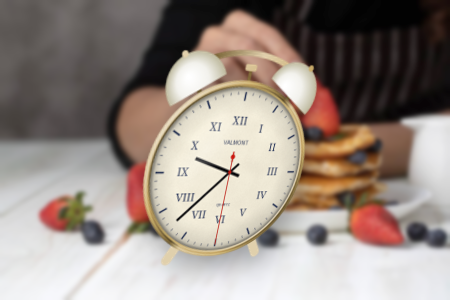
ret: {"hour": 9, "minute": 37, "second": 30}
